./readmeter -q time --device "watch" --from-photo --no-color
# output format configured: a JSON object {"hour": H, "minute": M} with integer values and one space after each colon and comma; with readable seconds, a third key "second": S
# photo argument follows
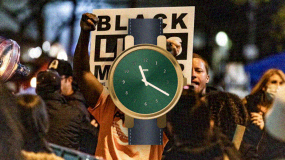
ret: {"hour": 11, "minute": 20}
